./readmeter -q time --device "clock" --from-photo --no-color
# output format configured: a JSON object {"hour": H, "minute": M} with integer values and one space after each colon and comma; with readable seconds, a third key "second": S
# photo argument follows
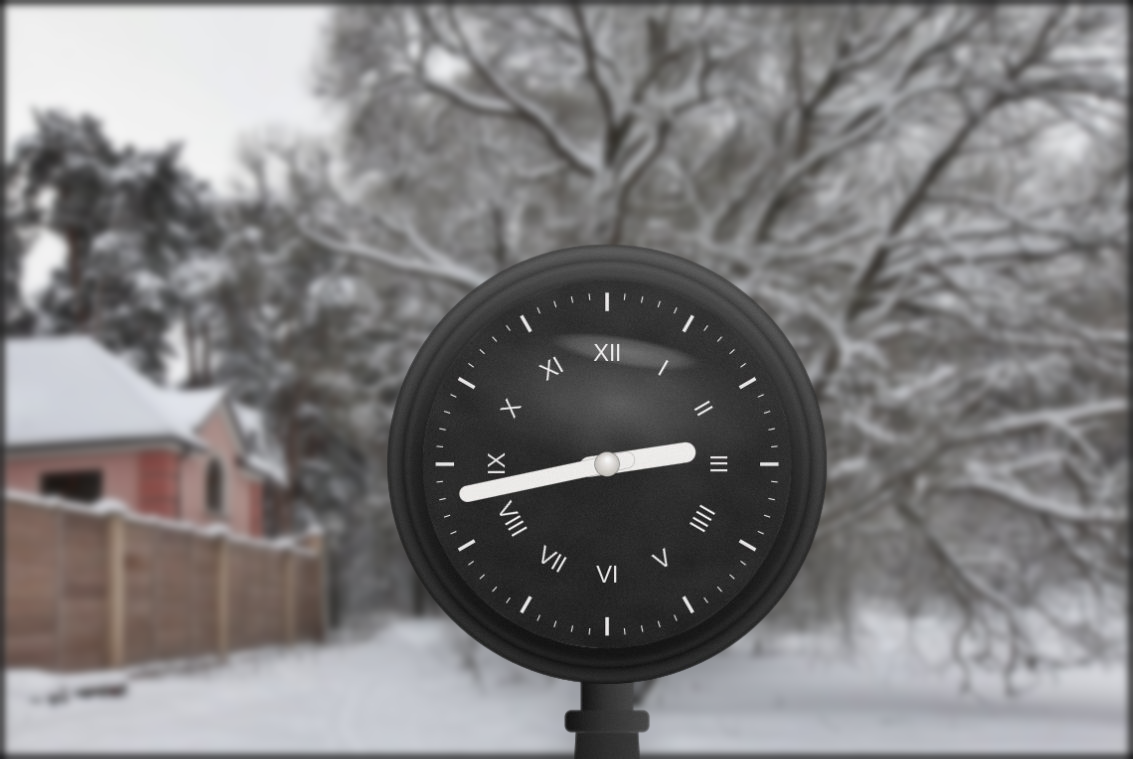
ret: {"hour": 2, "minute": 43}
